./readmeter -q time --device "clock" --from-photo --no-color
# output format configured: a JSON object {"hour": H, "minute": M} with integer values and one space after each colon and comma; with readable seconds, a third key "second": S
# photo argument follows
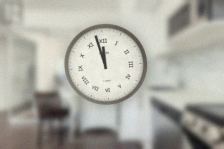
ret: {"hour": 11, "minute": 58}
